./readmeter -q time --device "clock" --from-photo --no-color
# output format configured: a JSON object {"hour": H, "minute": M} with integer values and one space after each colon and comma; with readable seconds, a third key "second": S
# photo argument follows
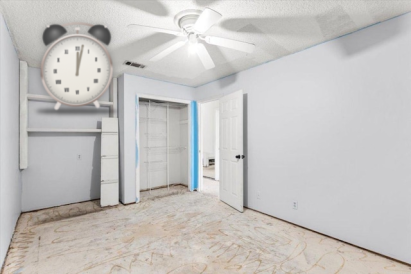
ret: {"hour": 12, "minute": 2}
